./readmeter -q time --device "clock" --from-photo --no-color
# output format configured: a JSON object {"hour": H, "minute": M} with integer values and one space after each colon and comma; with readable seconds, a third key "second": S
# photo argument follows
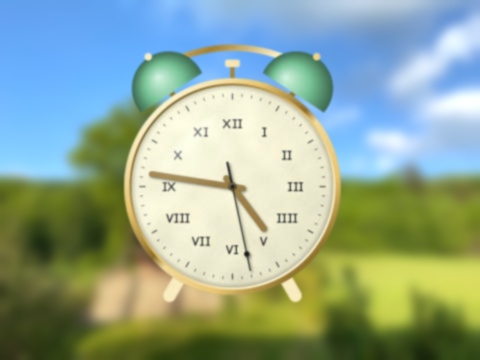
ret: {"hour": 4, "minute": 46, "second": 28}
